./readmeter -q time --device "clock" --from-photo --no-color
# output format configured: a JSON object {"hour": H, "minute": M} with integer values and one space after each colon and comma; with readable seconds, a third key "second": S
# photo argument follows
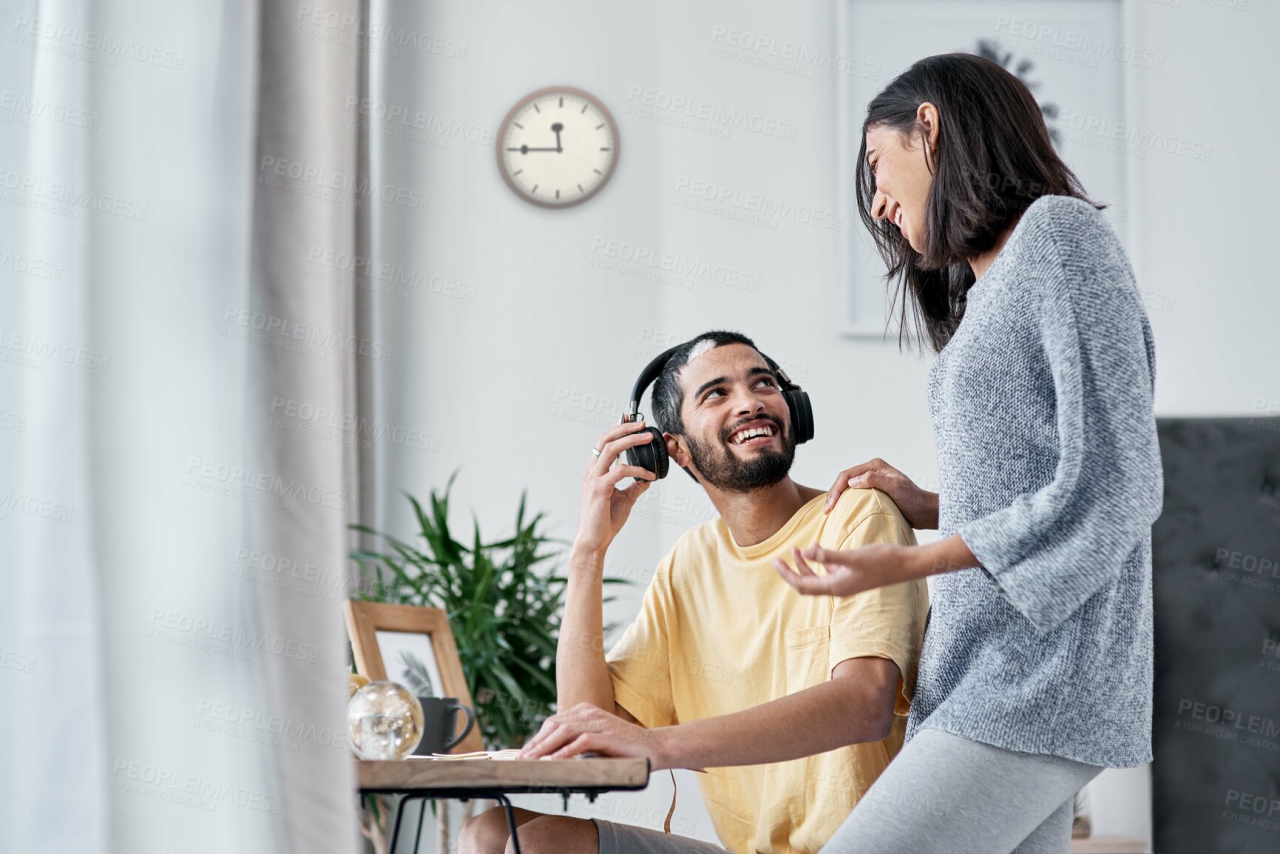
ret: {"hour": 11, "minute": 45}
